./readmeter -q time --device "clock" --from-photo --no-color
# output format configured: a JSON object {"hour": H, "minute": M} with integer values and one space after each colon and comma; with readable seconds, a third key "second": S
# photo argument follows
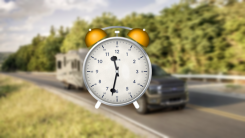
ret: {"hour": 11, "minute": 32}
